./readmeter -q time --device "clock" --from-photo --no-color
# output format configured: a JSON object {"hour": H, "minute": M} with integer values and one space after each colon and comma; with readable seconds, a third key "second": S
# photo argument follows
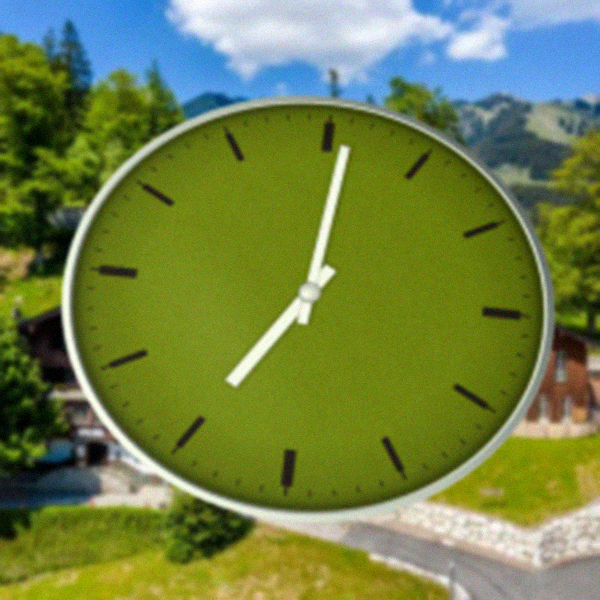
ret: {"hour": 7, "minute": 1}
